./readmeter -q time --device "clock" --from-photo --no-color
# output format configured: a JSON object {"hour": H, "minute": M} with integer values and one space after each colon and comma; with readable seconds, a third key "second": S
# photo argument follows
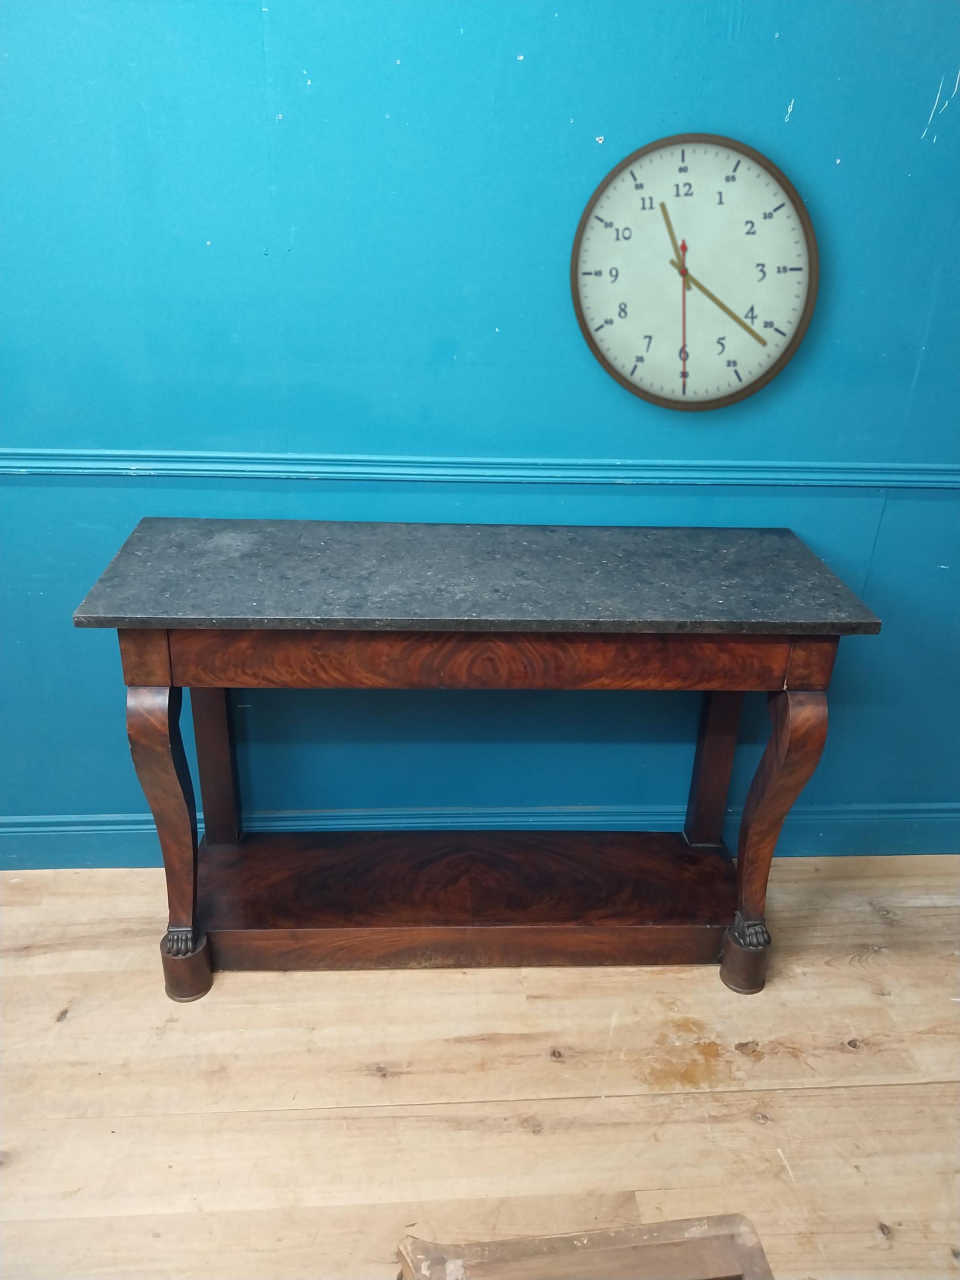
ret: {"hour": 11, "minute": 21, "second": 30}
